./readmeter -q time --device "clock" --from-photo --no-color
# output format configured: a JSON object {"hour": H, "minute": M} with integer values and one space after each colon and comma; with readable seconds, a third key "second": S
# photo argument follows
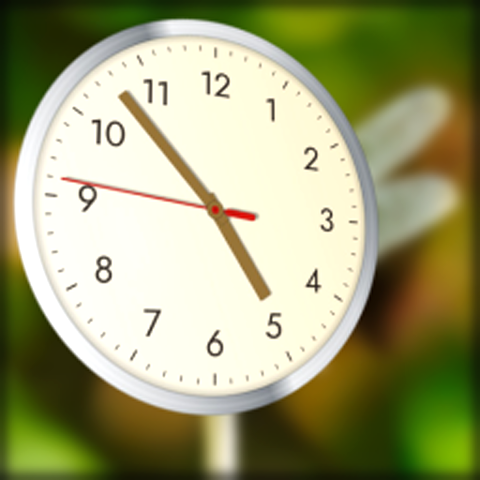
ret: {"hour": 4, "minute": 52, "second": 46}
